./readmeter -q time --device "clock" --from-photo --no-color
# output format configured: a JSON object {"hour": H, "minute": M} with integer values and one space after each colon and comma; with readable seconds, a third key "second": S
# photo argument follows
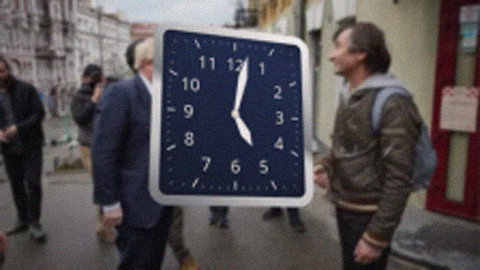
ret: {"hour": 5, "minute": 2}
